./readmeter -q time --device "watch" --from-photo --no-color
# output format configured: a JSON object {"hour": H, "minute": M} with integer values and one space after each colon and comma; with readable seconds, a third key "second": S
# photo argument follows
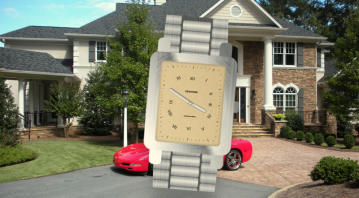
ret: {"hour": 3, "minute": 50}
